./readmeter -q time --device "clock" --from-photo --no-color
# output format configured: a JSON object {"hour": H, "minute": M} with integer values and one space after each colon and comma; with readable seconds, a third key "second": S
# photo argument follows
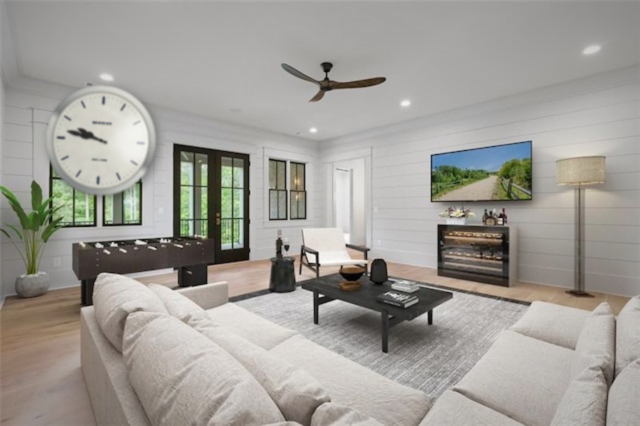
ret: {"hour": 9, "minute": 47}
